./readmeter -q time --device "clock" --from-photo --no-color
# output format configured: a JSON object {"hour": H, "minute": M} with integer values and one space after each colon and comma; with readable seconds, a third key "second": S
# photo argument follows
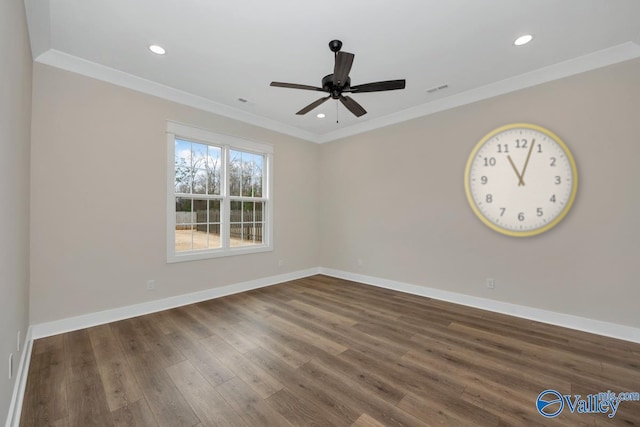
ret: {"hour": 11, "minute": 3}
